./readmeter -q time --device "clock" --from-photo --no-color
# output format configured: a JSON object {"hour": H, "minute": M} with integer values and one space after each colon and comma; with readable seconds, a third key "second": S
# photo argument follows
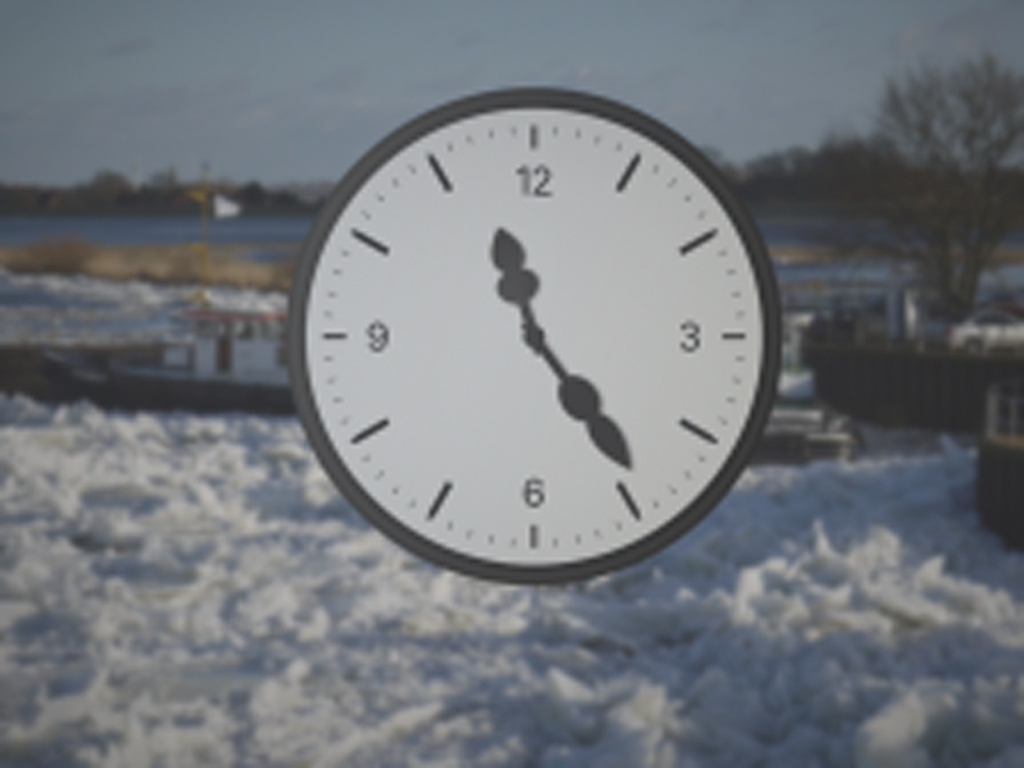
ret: {"hour": 11, "minute": 24}
